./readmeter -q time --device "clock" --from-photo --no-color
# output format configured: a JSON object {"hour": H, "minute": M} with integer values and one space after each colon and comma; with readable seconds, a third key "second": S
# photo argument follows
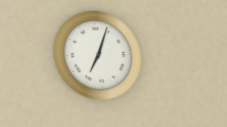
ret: {"hour": 7, "minute": 4}
